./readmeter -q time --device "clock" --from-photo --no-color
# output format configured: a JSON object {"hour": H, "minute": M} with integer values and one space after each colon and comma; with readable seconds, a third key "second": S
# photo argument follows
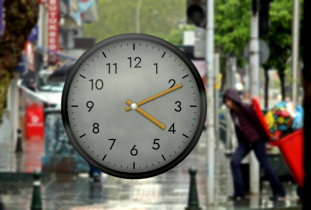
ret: {"hour": 4, "minute": 11}
